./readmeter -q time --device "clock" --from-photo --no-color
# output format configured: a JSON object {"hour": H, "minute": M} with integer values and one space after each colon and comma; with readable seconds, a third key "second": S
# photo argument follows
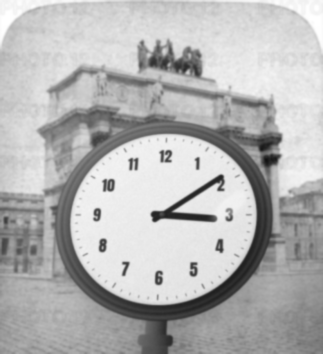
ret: {"hour": 3, "minute": 9}
